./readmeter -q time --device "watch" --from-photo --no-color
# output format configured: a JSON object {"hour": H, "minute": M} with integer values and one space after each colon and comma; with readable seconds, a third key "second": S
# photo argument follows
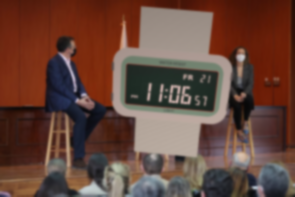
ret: {"hour": 11, "minute": 6}
